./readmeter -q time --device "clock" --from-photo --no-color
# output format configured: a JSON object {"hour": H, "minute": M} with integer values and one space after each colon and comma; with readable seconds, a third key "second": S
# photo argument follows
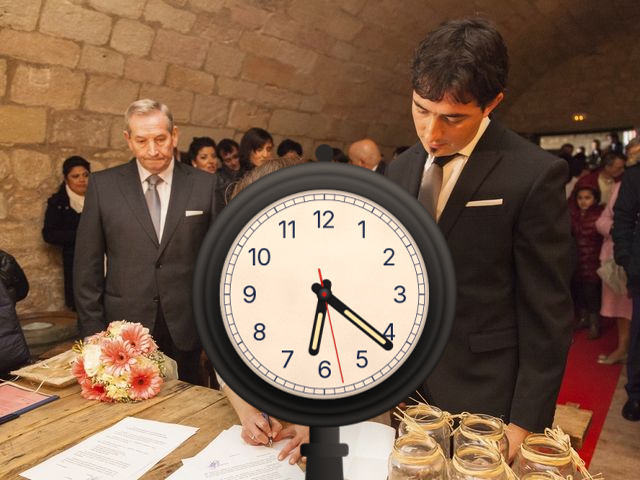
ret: {"hour": 6, "minute": 21, "second": 28}
